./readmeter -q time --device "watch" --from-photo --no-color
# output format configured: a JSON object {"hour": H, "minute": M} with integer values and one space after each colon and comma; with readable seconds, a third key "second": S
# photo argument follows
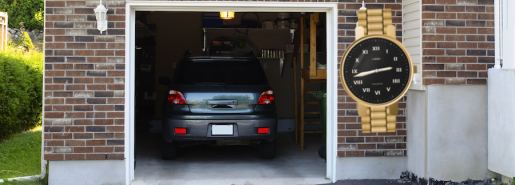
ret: {"hour": 2, "minute": 43}
